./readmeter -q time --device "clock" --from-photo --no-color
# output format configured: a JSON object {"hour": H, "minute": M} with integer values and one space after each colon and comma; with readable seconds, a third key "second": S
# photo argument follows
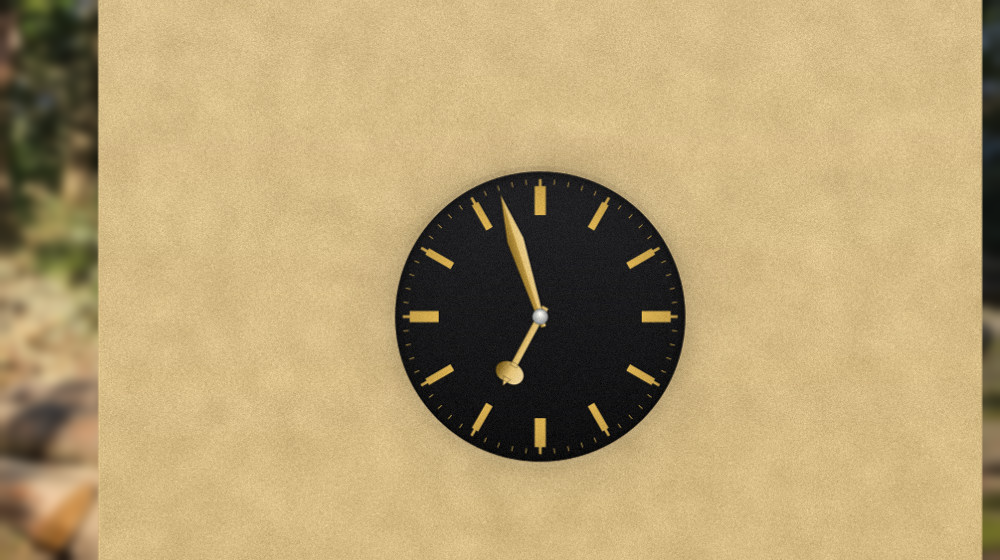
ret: {"hour": 6, "minute": 57}
